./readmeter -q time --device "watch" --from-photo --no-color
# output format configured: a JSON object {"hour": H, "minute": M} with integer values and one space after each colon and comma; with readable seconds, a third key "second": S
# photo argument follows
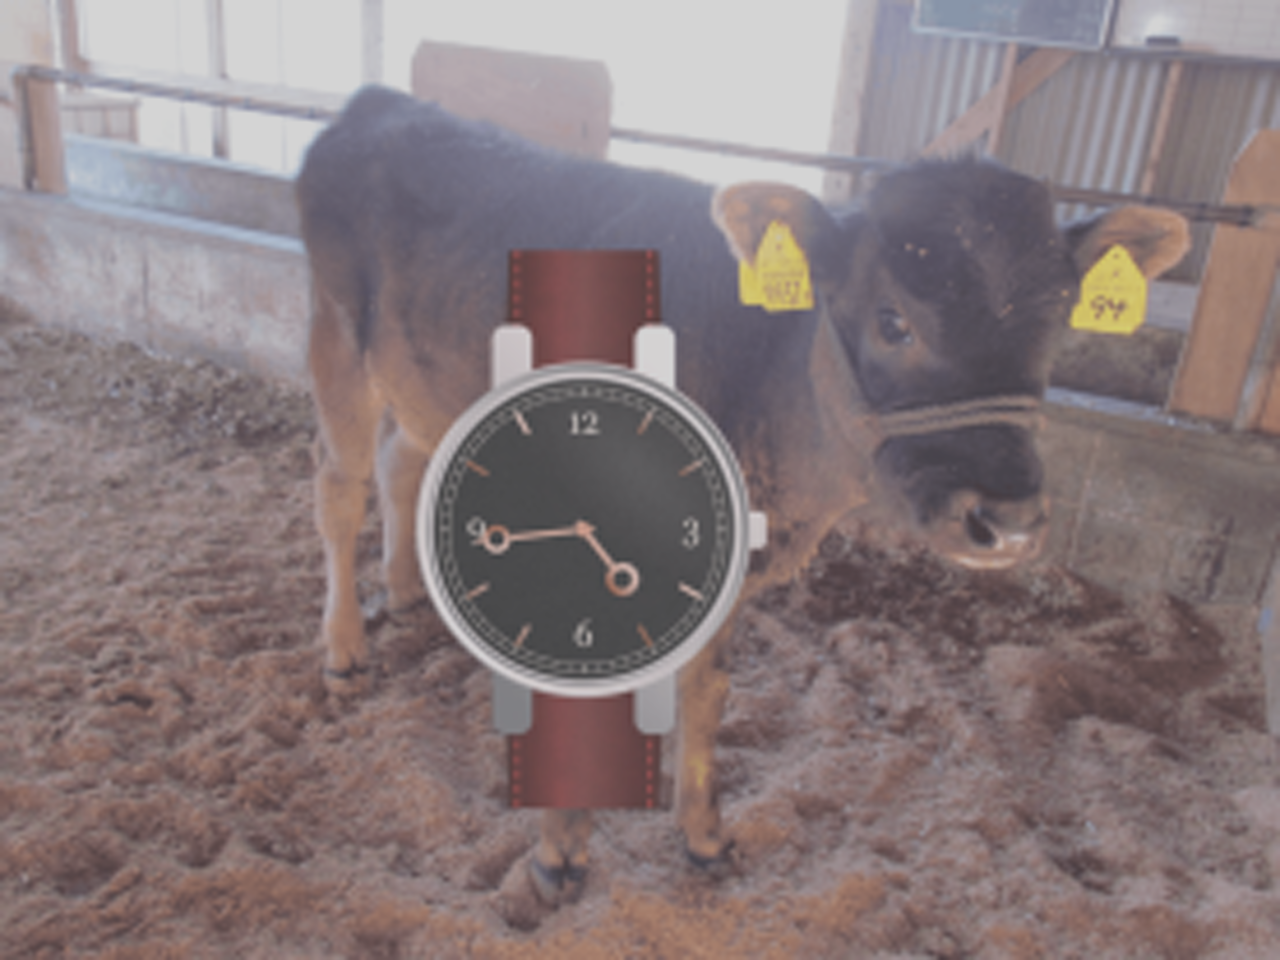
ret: {"hour": 4, "minute": 44}
